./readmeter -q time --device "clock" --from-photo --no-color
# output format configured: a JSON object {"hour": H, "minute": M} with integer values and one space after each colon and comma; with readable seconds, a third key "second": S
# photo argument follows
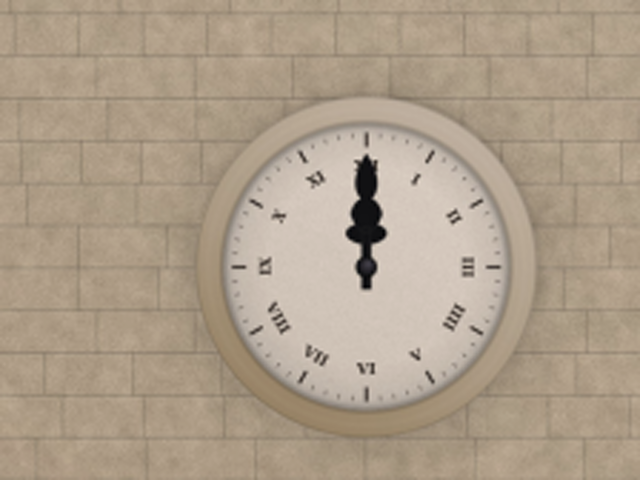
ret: {"hour": 12, "minute": 0}
